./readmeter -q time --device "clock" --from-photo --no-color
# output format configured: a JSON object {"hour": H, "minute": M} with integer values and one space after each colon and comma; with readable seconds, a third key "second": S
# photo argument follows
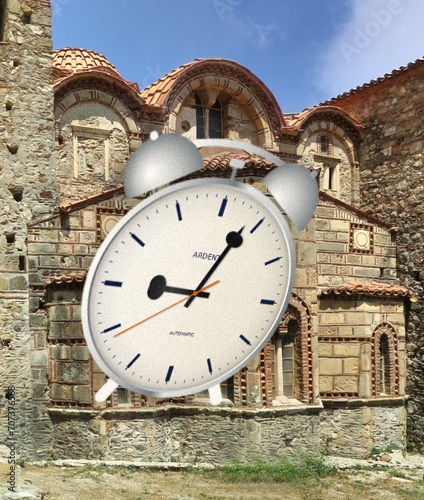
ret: {"hour": 9, "minute": 3, "second": 39}
